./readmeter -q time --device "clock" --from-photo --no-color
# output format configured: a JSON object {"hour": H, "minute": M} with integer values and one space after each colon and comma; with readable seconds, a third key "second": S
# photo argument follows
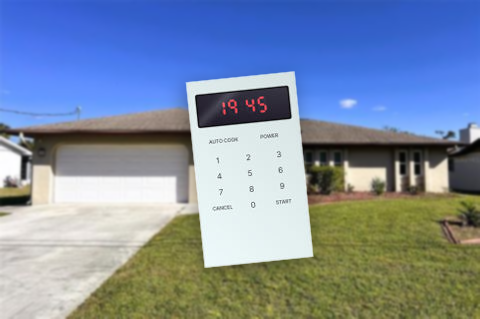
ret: {"hour": 19, "minute": 45}
